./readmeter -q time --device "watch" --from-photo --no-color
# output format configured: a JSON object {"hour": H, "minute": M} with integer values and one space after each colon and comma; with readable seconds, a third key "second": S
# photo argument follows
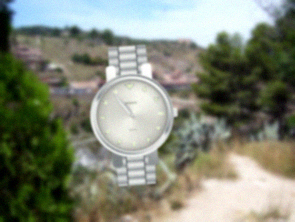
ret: {"hour": 10, "minute": 54}
